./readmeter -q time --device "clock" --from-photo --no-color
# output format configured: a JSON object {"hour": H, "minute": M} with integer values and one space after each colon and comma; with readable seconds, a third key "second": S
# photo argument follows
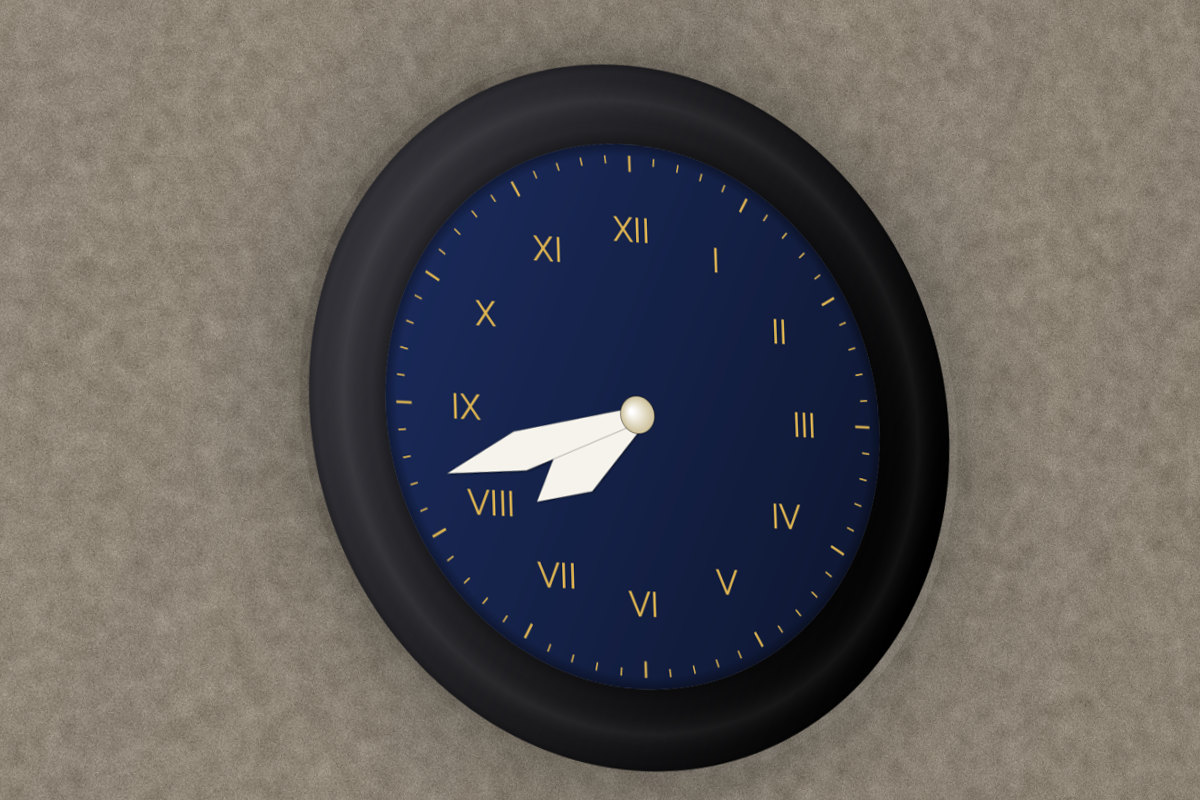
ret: {"hour": 7, "minute": 42}
